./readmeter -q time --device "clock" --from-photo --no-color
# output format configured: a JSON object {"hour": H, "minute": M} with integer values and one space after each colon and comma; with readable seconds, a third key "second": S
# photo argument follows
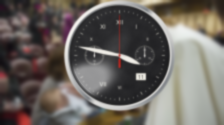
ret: {"hour": 3, "minute": 47}
